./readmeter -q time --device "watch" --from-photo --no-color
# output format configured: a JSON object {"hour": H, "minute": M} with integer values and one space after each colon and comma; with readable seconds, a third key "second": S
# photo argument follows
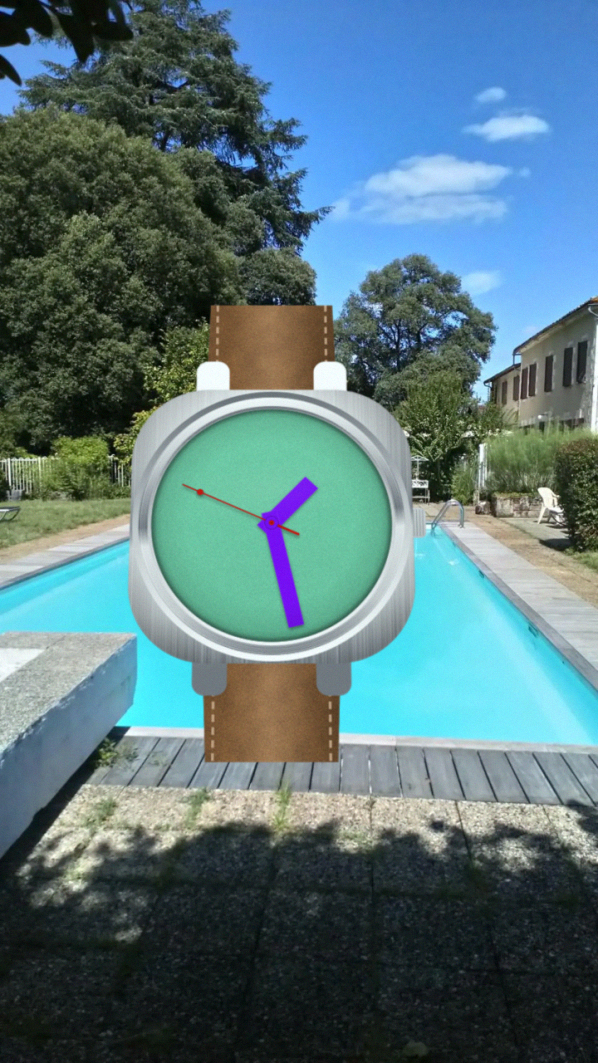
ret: {"hour": 1, "minute": 27, "second": 49}
